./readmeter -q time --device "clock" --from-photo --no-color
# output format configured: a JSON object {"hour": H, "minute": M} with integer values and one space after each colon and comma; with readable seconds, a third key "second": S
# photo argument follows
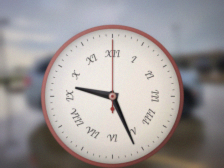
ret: {"hour": 9, "minute": 26, "second": 0}
